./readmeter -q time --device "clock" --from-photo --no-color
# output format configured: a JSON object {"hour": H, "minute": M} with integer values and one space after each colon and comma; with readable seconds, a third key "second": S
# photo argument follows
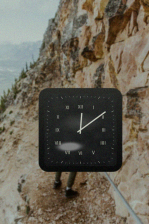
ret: {"hour": 12, "minute": 9}
